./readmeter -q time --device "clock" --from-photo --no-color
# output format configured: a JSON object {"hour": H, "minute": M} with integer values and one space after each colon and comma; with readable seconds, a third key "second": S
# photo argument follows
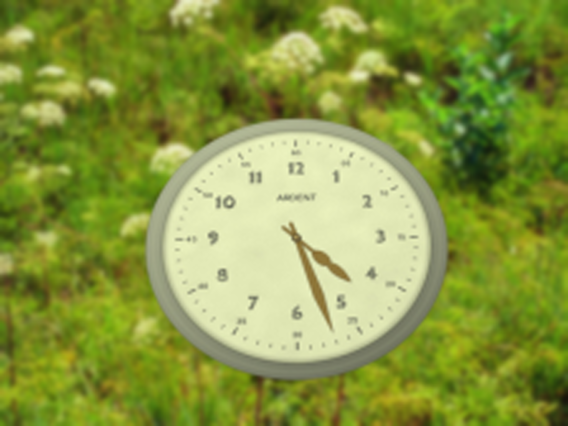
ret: {"hour": 4, "minute": 27}
